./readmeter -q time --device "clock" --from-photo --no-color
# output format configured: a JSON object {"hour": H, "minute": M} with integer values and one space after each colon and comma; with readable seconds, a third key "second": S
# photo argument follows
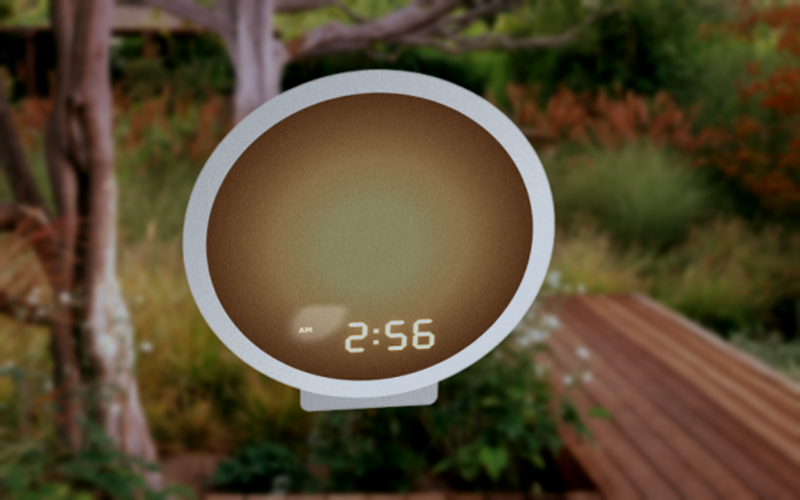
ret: {"hour": 2, "minute": 56}
